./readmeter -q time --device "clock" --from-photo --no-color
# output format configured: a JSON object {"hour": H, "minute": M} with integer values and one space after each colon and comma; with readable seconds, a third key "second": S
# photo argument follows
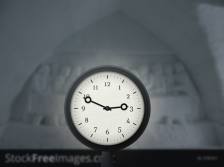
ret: {"hour": 2, "minute": 49}
